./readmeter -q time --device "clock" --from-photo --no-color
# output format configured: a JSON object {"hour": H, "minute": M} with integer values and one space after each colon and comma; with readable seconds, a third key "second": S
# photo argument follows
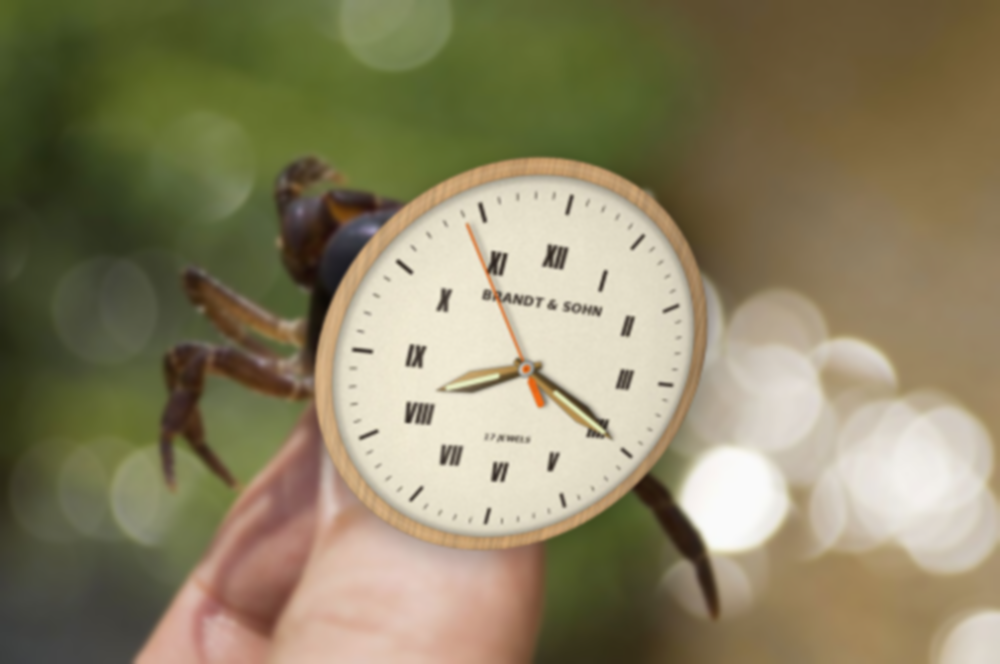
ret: {"hour": 8, "minute": 19, "second": 54}
